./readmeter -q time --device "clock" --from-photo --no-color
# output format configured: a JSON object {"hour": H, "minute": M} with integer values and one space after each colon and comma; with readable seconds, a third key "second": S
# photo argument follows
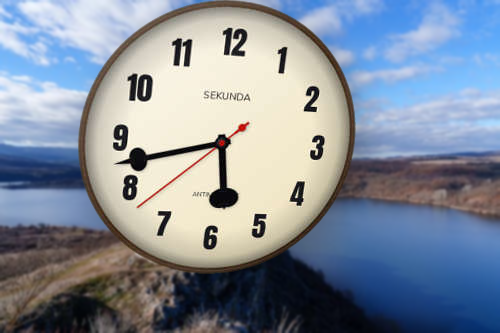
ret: {"hour": 5, "minute": 42, "second": 38}
